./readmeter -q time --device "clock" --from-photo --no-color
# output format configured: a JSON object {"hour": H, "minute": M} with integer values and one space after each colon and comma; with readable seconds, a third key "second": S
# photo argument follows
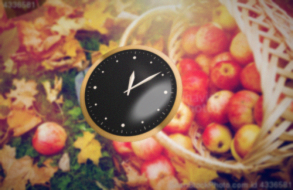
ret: {"hour": 12, "minute": 9}
